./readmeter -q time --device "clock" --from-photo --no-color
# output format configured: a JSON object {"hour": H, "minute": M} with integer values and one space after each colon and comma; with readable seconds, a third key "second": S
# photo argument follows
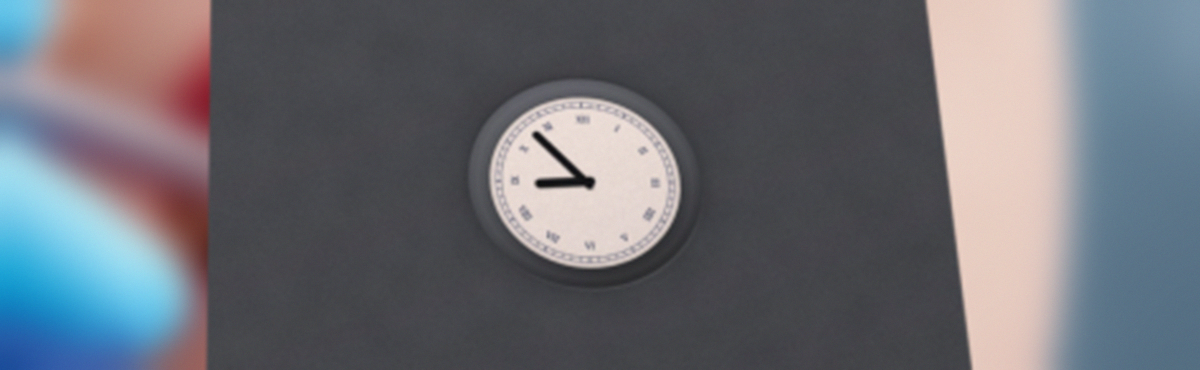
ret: {"hour": 8, "minute": 53}
